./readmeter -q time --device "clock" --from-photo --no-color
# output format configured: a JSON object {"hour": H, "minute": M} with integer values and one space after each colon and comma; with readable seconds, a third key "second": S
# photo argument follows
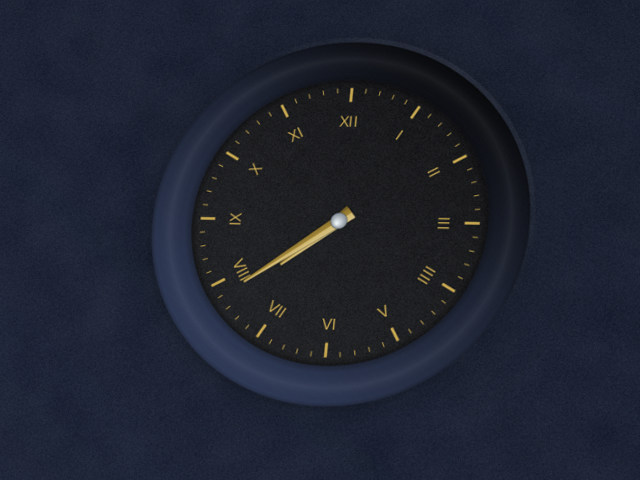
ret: {"hour": 7, "minute": 39}
